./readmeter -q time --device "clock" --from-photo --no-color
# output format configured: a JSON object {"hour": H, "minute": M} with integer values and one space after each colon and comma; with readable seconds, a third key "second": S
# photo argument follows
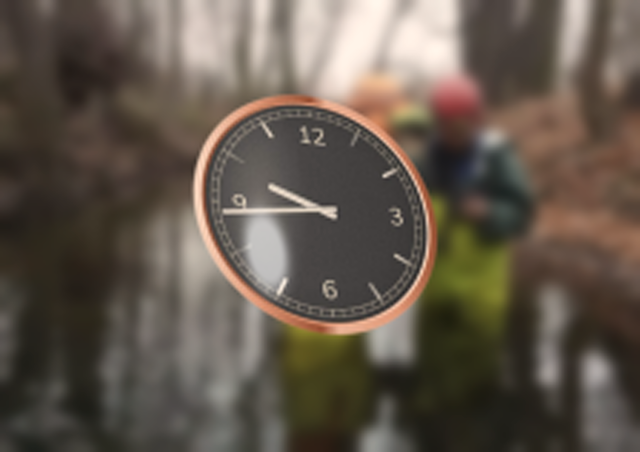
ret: {"hour": 9, "minute": 44}
